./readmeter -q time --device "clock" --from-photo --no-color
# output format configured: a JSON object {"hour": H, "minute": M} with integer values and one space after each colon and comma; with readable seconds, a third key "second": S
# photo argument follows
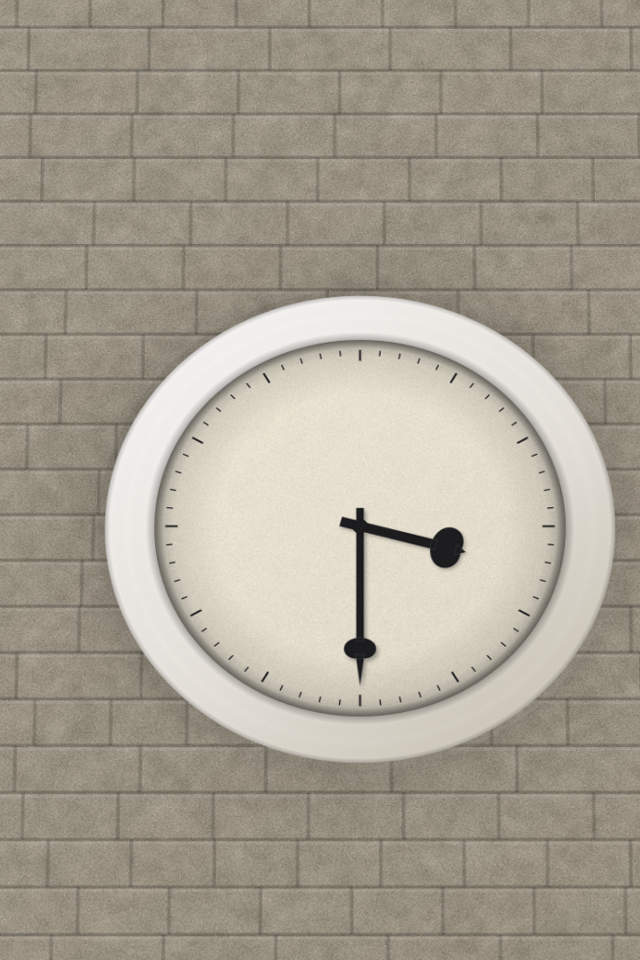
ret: {"hour": 3, "minute": 30}
